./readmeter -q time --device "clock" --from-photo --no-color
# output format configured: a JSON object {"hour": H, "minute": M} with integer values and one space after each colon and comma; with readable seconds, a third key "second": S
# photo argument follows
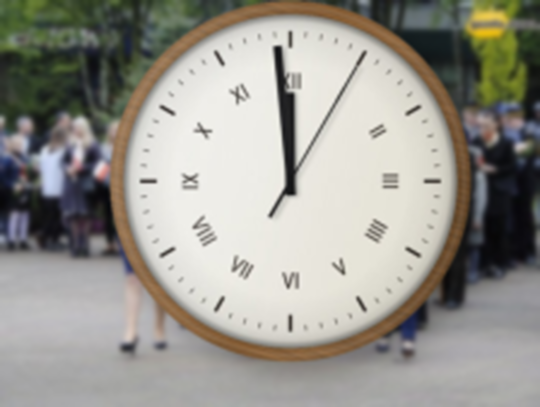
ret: {"hour": 11, "minute": 59, "second": 5}
